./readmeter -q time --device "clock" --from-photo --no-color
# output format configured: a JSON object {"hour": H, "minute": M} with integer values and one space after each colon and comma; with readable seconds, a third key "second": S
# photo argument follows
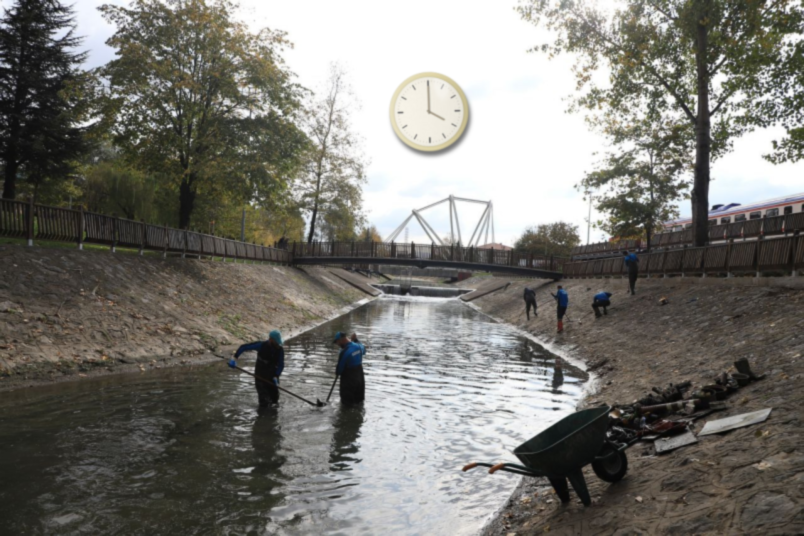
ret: {"hour": 4, "minute": 0}
